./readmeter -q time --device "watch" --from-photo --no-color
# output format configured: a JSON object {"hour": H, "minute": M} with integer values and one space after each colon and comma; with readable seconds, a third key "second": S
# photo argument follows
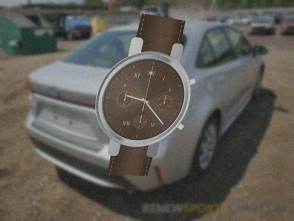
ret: {"hour": 9, "minute": 22}
